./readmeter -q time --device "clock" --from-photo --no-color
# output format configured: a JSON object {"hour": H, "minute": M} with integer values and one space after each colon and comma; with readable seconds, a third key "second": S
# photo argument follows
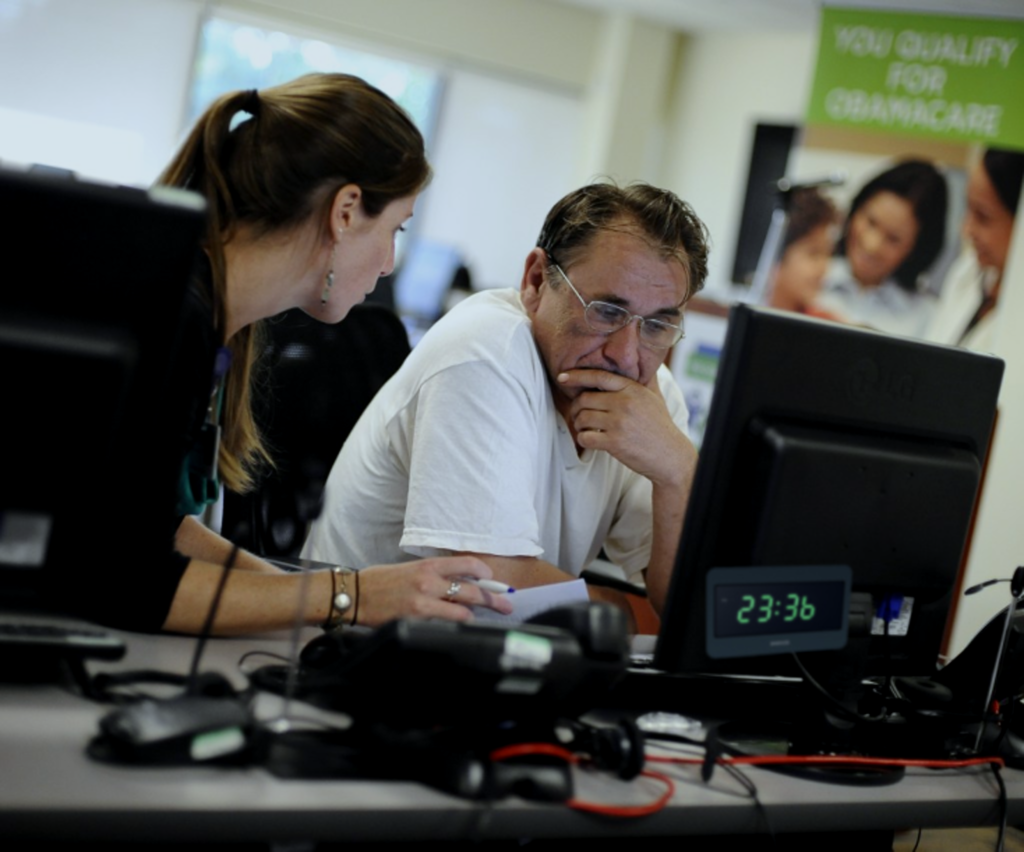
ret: {"hour": 23, "minute": 36}
